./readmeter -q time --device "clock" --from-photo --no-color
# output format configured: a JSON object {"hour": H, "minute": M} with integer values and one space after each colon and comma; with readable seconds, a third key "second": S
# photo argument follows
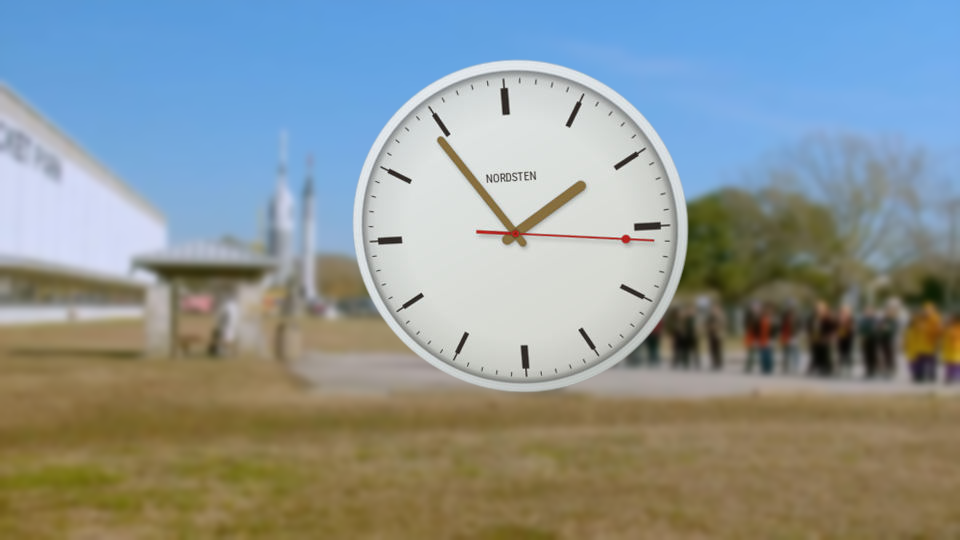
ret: {"hour": 1, "minute": 54, "second": 16}
